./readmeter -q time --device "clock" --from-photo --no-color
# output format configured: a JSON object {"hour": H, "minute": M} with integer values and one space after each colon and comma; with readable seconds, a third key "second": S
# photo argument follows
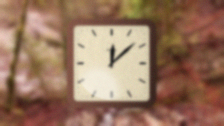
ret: {"hour": 12, "minute": 8}
